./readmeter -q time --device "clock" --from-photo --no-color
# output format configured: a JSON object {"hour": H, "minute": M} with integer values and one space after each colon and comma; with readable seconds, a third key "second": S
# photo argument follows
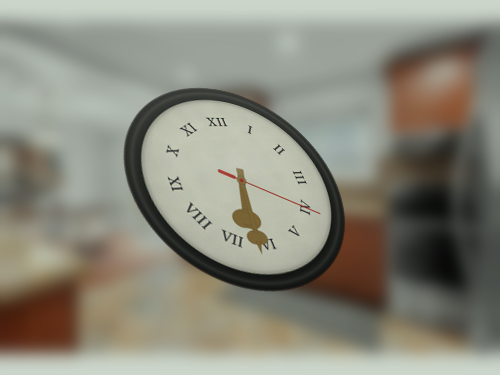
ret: {"hour": 6, "minute": 31, "second": 20}
